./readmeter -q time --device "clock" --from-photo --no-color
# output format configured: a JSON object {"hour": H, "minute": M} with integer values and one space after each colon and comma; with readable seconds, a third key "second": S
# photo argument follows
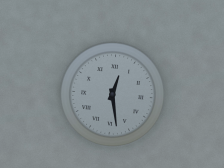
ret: {"hour": 12, "minute": 28}
